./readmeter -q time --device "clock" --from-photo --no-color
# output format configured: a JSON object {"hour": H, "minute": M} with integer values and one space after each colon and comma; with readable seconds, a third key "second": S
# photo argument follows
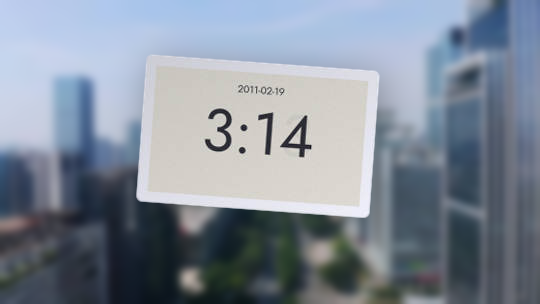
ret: {"hour": 3, "minute": 14}
